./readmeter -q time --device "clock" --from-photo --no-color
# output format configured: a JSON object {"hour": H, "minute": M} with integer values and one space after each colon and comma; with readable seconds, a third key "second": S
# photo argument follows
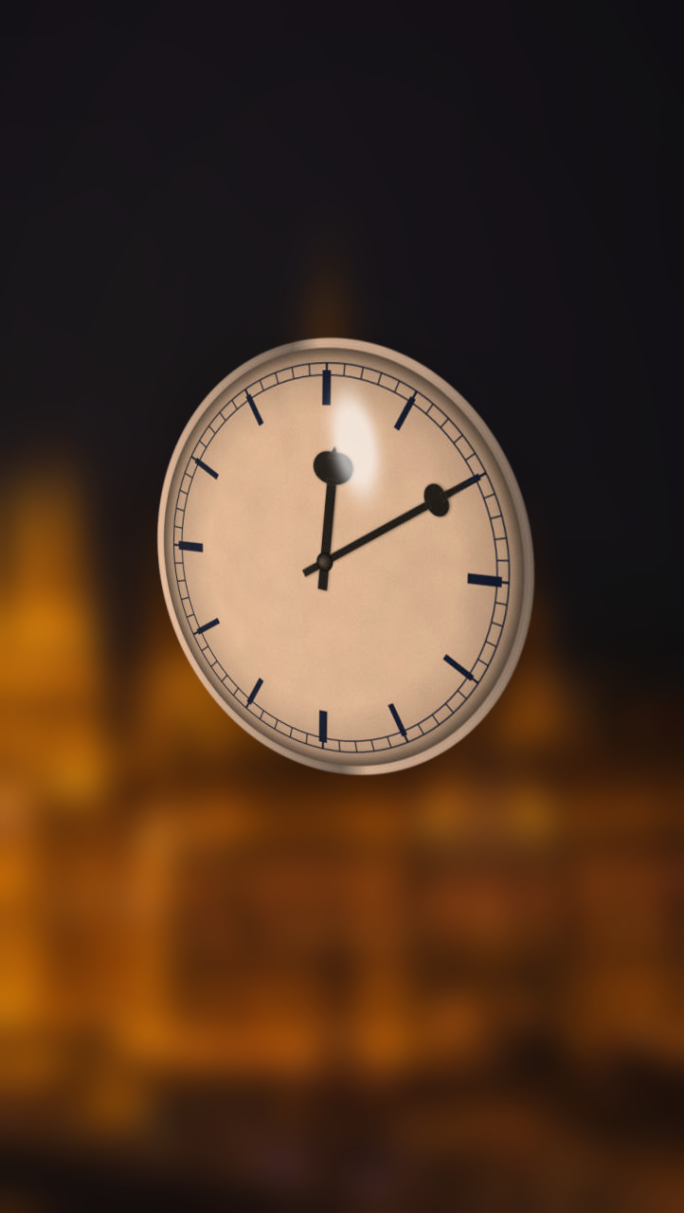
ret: {"hour": 12, "minute": 10}
